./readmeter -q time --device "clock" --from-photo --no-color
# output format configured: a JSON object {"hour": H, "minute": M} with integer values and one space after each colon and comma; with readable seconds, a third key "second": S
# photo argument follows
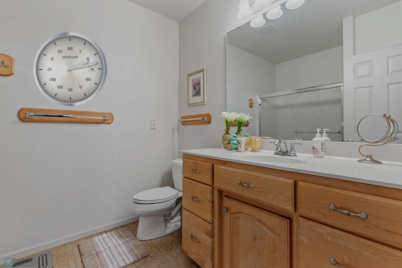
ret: {"hour": 2, "minute": 13}
